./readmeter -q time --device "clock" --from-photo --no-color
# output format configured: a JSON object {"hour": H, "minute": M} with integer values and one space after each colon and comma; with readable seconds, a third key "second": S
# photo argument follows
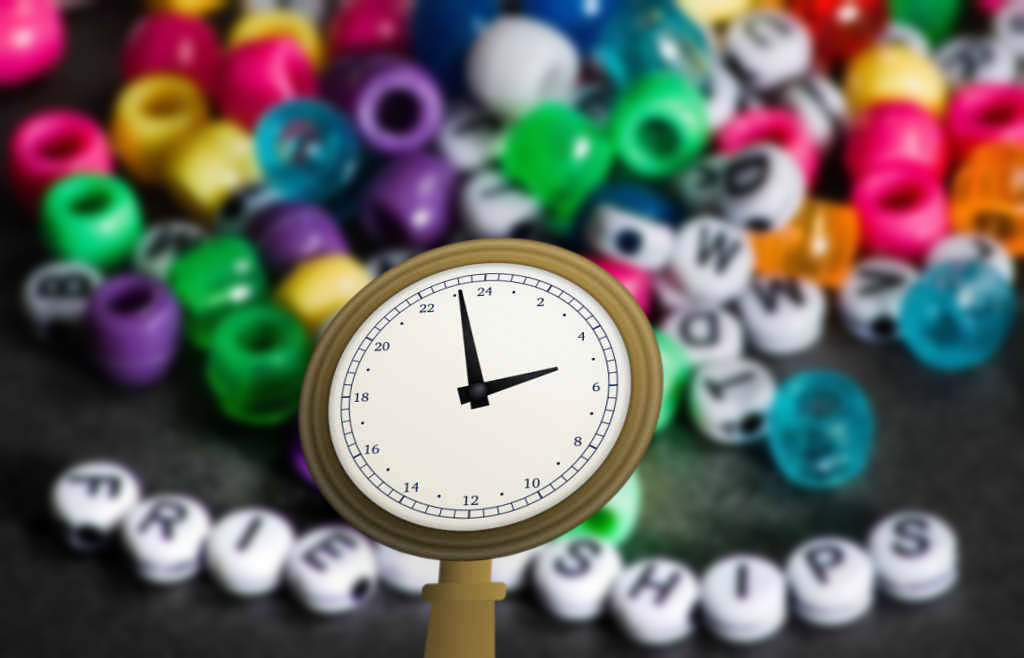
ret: {"hour": 4, "minute": 58}
